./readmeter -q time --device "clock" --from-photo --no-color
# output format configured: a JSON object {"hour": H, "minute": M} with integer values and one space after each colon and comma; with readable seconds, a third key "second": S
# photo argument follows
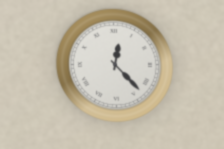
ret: {"hour": 12, "minute": 23}
